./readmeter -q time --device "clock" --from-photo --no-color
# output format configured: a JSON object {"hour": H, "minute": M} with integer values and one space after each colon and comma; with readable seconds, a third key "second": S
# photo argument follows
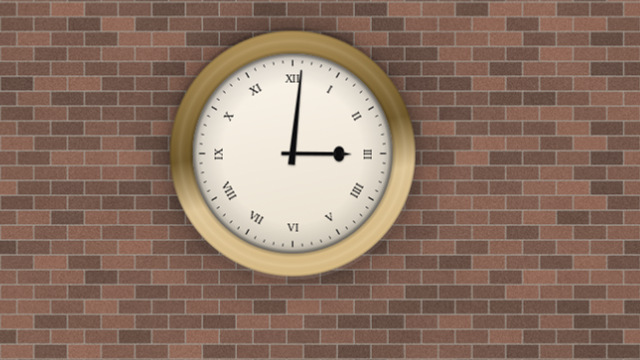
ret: {"hour": 3, "minute": 1}
